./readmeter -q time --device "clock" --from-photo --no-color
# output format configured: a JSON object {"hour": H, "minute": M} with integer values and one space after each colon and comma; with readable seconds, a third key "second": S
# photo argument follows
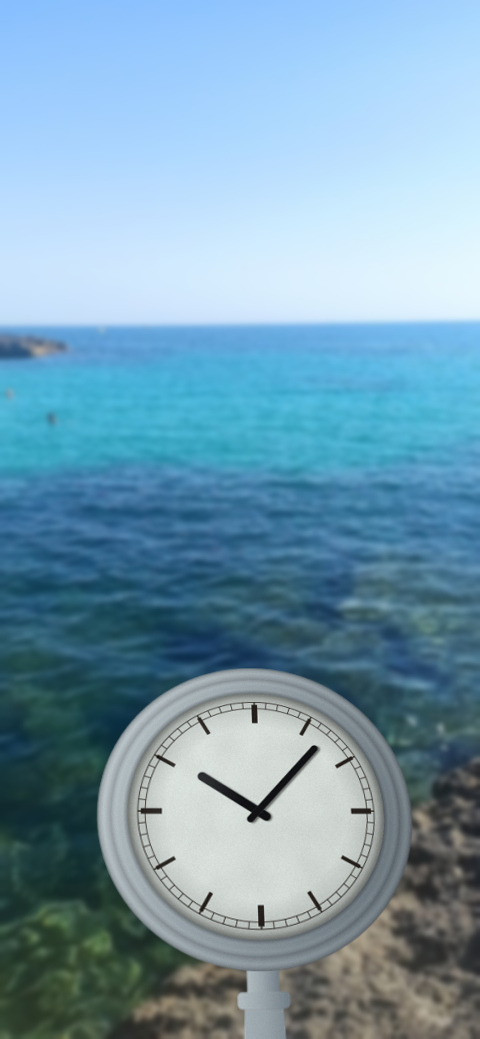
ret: {"hour": 10, "minute": 7}
